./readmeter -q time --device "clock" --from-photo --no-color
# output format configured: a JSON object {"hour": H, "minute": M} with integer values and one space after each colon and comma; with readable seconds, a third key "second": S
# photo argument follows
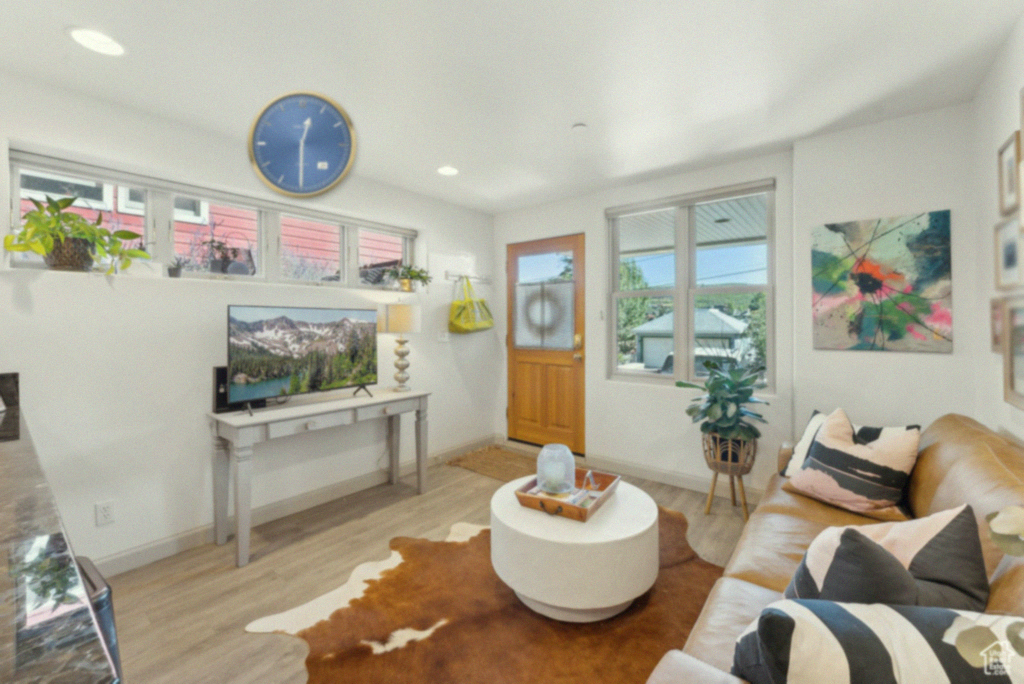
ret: {"hour": 12, "minute": 30}
